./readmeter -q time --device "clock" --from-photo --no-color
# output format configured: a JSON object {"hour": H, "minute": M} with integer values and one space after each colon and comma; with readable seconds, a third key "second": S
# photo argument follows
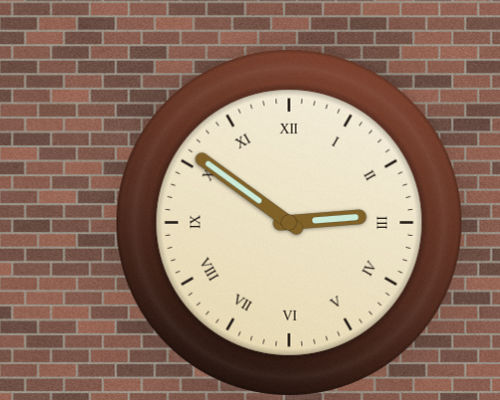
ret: {"hour": 2, "minute": 51}
